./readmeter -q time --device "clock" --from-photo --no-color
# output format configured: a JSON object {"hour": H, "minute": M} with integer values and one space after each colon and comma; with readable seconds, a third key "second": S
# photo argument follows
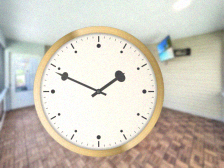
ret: {"hour": 1, "minute": 49}
